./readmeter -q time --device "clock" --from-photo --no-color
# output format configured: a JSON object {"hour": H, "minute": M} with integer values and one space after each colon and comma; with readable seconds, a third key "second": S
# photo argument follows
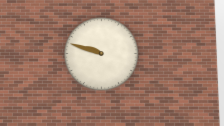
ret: {"hour": 9, "minute": 48}
